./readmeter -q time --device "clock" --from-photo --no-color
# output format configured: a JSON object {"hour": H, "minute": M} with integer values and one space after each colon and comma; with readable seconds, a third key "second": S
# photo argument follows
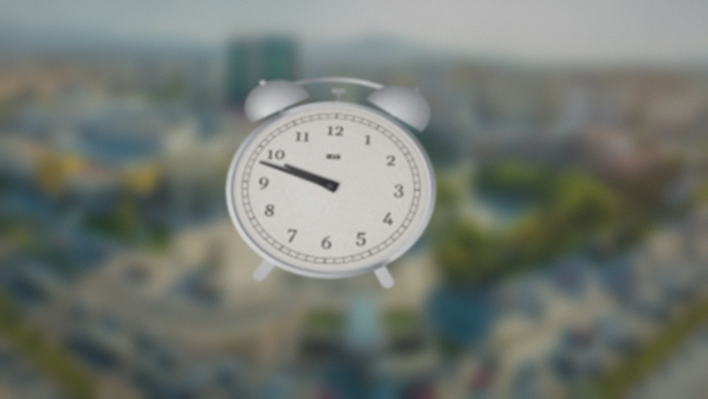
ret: {"hour": 9, "minute": 48}
